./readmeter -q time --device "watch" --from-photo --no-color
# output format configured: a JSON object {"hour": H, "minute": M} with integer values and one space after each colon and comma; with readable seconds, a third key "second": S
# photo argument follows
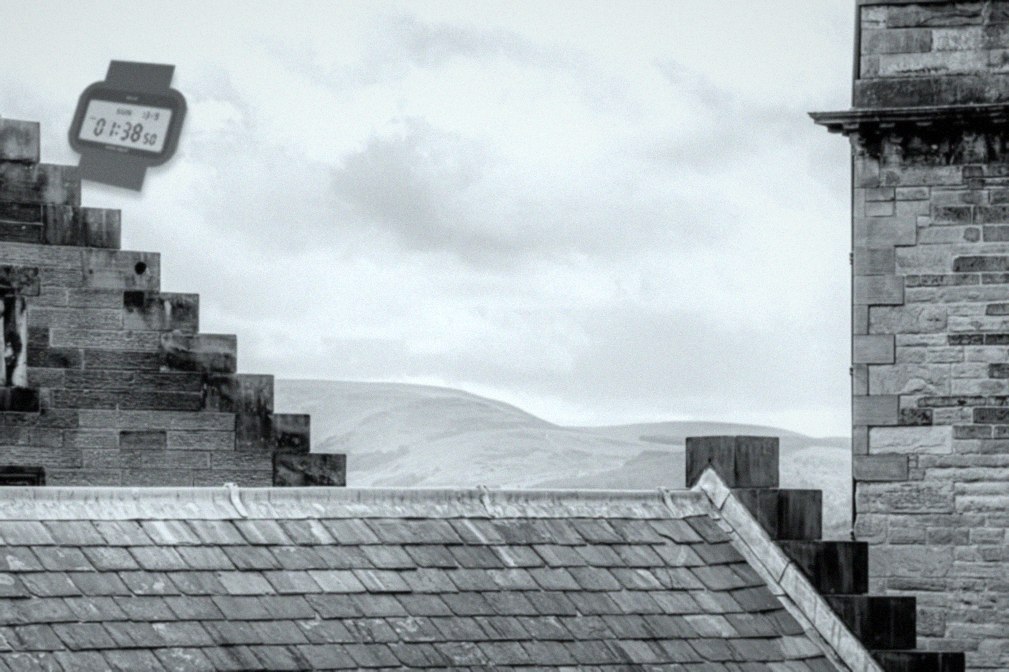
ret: {"hour": 1, "minute": 38, "second": 50}
